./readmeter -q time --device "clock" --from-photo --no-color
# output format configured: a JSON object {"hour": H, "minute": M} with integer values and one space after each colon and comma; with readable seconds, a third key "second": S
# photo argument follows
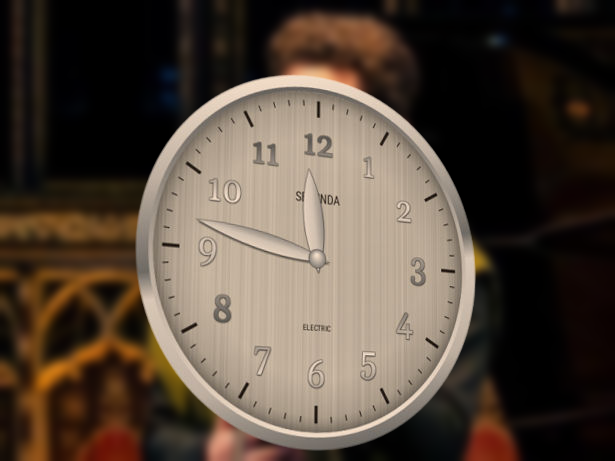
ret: {"hour": 11, "minute": 47}
